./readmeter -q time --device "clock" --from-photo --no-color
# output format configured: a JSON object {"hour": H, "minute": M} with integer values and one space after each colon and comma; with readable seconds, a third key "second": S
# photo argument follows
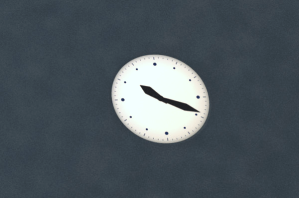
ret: {"hour": 10, "minute": 19}
